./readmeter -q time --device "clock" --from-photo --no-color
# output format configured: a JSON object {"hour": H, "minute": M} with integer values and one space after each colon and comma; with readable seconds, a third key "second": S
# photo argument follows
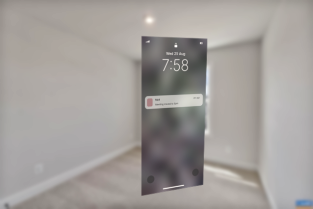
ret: {"hour": 7, "minute": 58}
